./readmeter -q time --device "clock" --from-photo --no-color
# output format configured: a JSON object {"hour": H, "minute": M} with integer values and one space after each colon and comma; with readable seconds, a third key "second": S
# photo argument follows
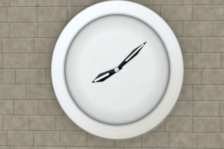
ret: {"hour": 8, "minute": 8}
